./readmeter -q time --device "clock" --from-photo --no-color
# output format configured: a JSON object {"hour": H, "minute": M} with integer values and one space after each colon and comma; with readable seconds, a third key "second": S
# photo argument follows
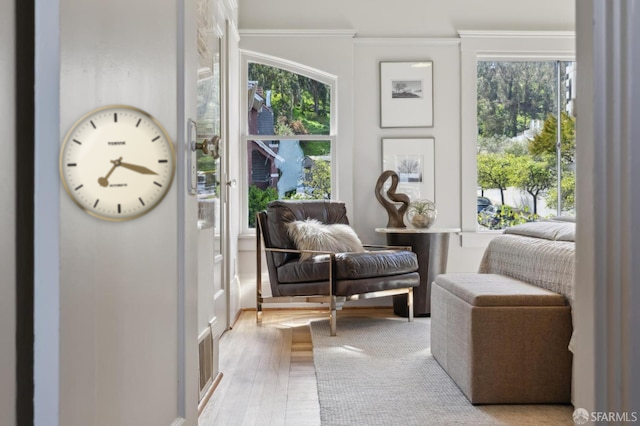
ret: {"hour": 7, "minute": 18}
